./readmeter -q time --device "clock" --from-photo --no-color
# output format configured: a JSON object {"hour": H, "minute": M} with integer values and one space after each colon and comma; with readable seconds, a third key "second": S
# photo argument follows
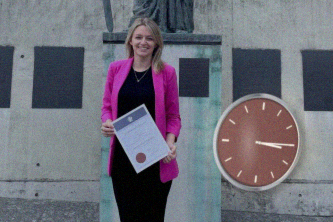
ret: {"hour": 3, "minute": 15}
